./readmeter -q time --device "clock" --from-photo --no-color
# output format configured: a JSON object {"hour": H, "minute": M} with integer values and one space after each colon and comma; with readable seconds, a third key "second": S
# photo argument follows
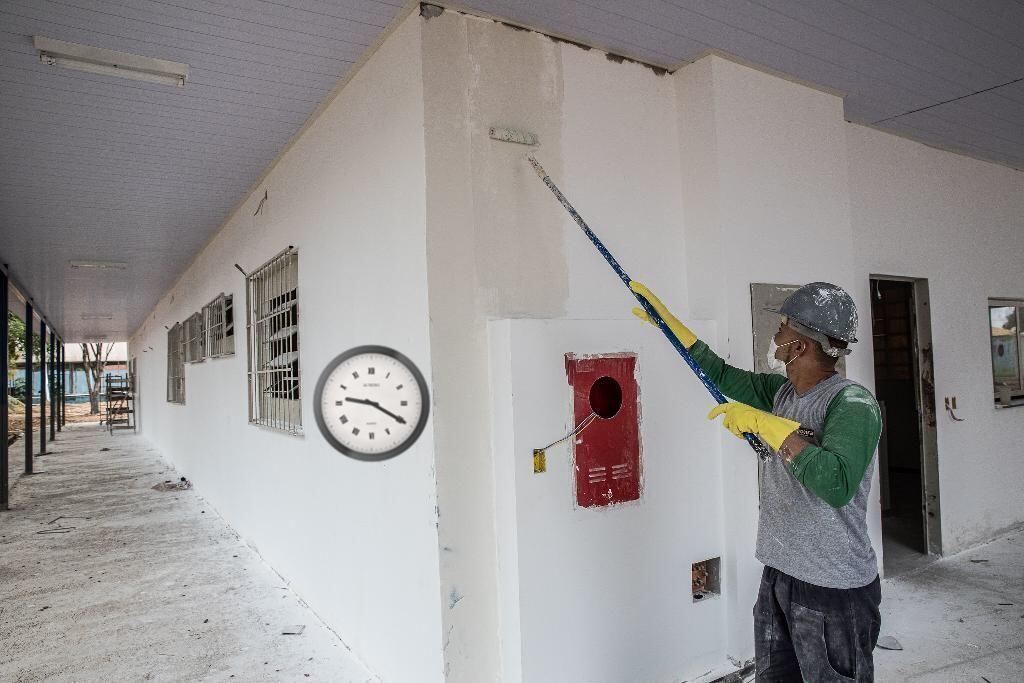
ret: {"hour": 9, "minute": 20}
